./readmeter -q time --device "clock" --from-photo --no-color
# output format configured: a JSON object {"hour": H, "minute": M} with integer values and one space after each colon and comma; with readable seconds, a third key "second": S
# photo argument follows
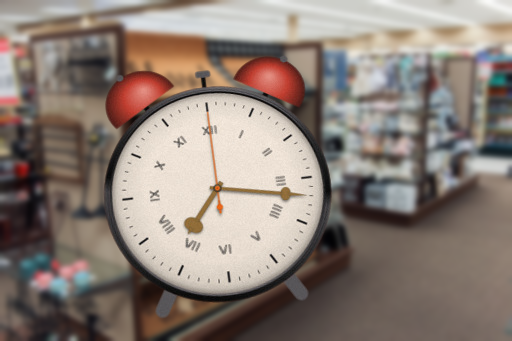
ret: {"hour": 7, "minute": 17, "second": 0}
